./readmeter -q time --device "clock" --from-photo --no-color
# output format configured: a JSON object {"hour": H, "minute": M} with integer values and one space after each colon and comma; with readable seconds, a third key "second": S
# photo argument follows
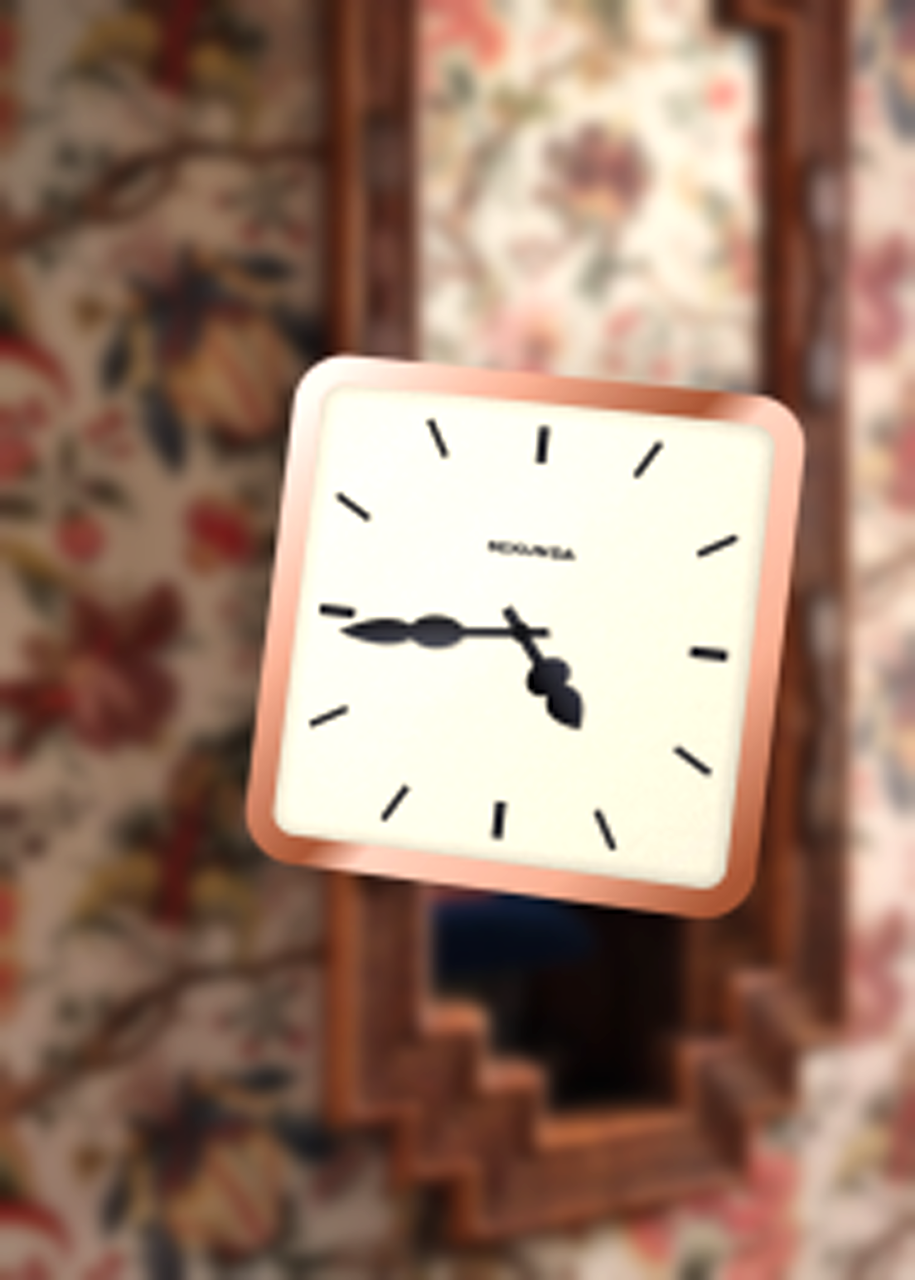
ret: {"hour": 4, "minute": 44}
